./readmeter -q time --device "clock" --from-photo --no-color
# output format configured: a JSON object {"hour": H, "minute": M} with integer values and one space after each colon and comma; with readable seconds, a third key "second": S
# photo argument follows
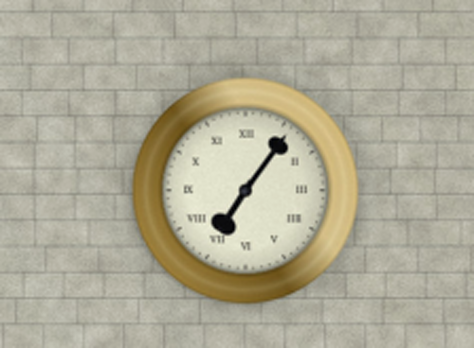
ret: {"hour": 7, "minute": 6}
